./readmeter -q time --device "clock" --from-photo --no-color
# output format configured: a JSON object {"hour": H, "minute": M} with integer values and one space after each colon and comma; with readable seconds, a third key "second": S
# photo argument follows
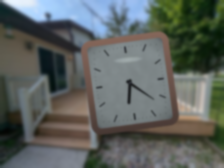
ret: {"hour": 6, "minute": 22}
